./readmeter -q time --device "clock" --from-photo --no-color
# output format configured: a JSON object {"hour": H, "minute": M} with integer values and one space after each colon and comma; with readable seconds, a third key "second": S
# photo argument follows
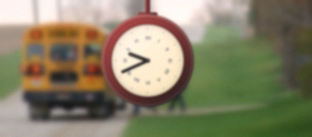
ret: {"hour": 9, "minute": 41}
